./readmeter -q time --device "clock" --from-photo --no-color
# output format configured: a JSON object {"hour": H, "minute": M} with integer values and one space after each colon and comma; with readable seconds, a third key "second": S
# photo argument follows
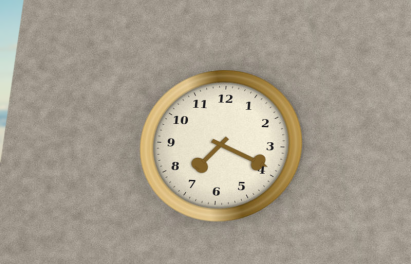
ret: {"hour": 7, "minute": 19}
